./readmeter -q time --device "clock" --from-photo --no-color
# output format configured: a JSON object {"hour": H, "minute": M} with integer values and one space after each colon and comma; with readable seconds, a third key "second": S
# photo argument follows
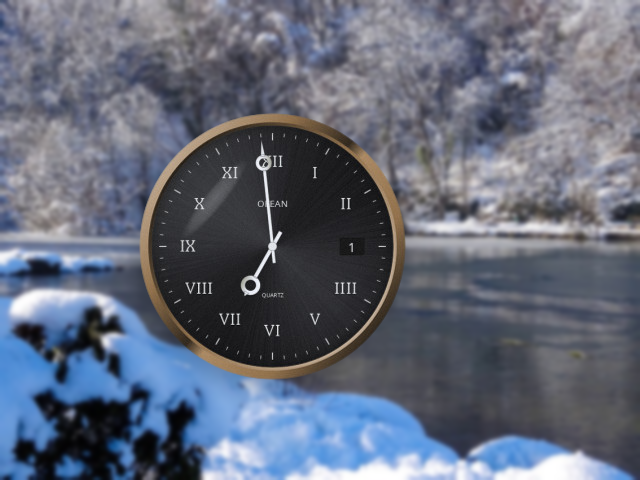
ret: {"hour": 6, "minute": 59}
